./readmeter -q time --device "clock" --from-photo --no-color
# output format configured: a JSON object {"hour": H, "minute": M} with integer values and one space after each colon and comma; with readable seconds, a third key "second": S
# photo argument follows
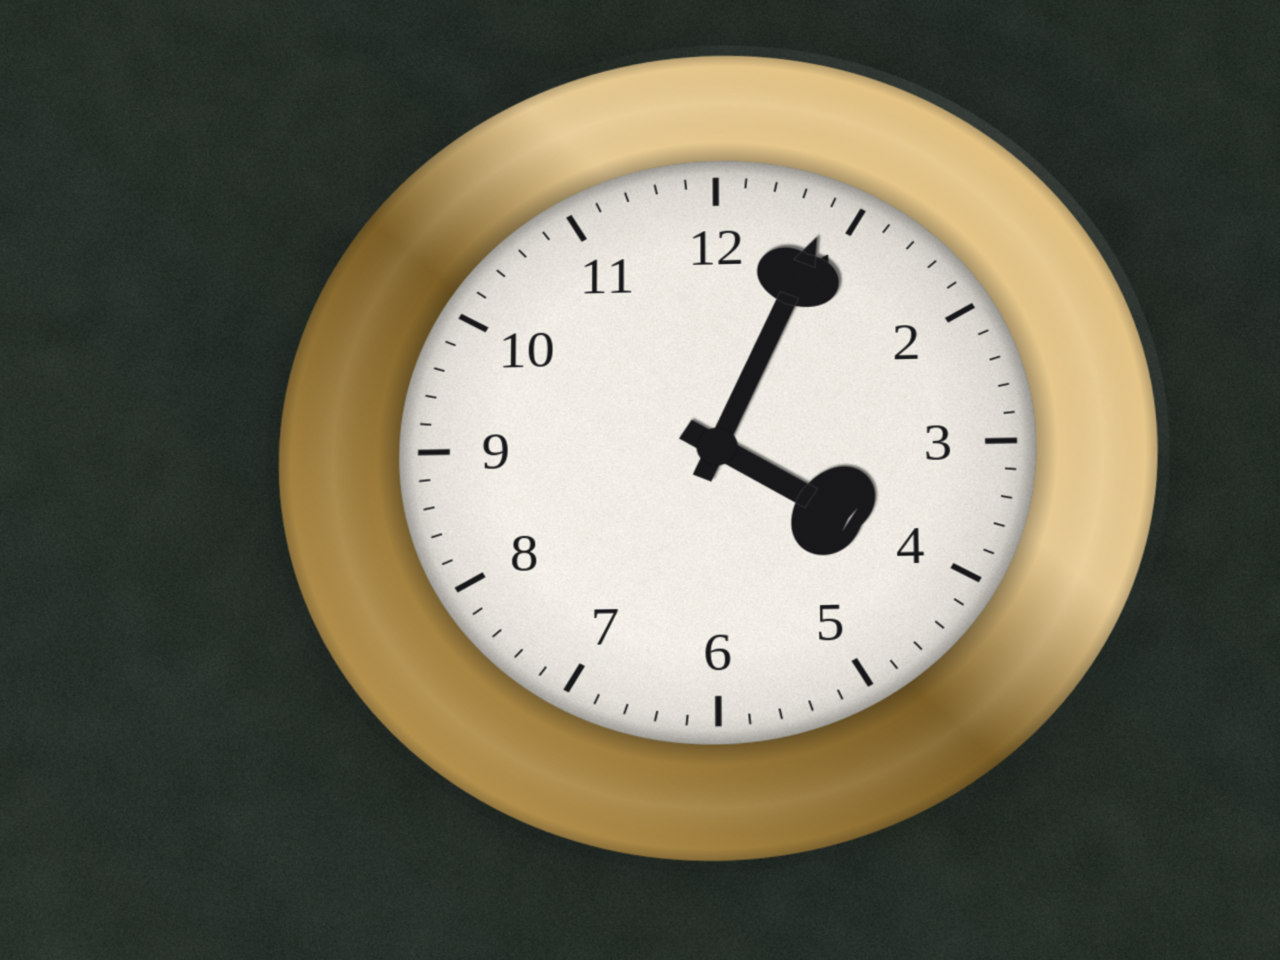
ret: {"hour": 4, "minute": 4}
